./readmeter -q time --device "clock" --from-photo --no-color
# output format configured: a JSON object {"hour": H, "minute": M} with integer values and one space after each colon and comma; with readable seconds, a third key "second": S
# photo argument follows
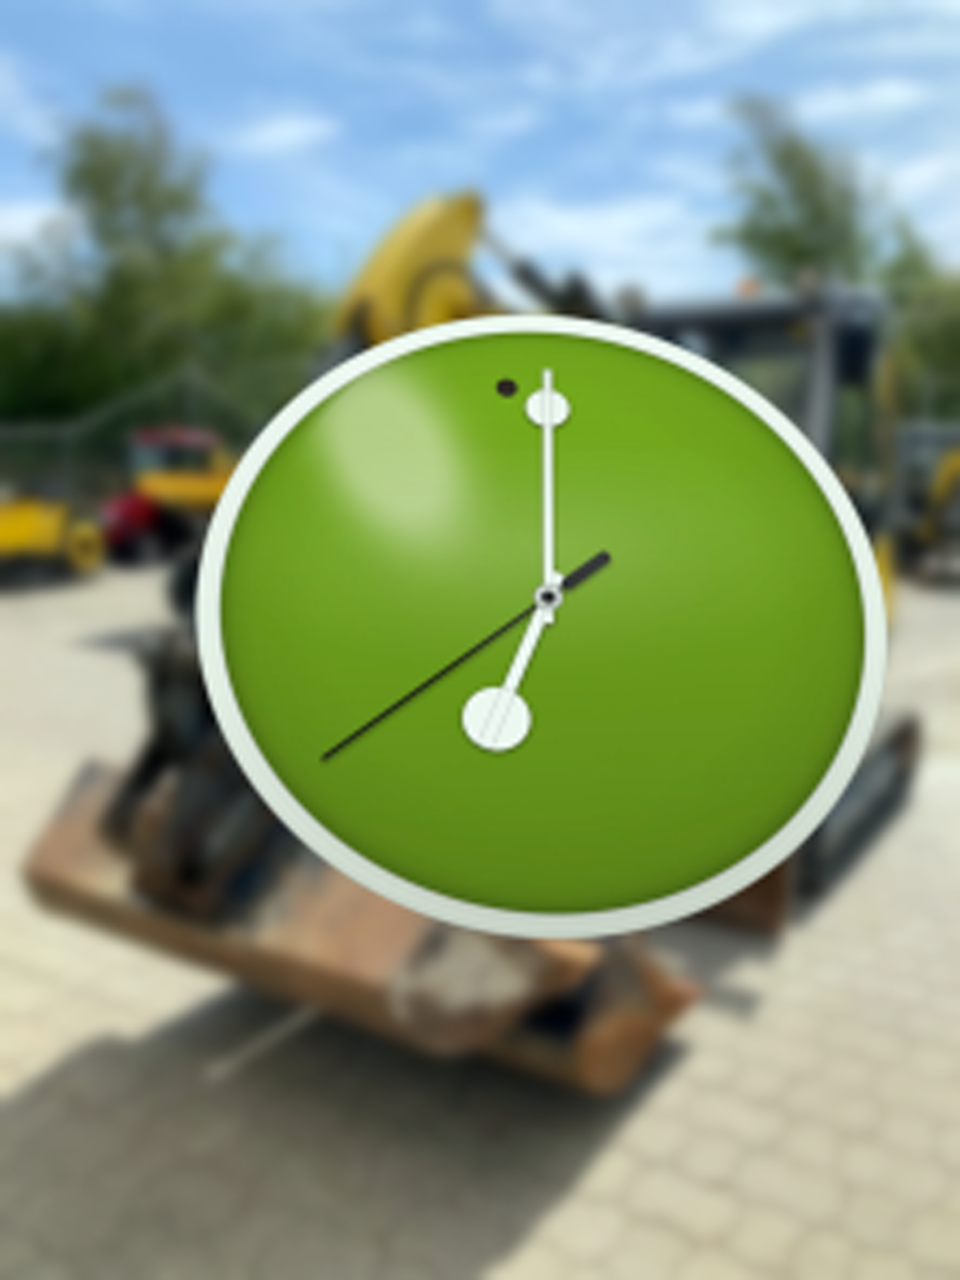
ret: {"hour": 7, "minute": 1, "second": 40}
